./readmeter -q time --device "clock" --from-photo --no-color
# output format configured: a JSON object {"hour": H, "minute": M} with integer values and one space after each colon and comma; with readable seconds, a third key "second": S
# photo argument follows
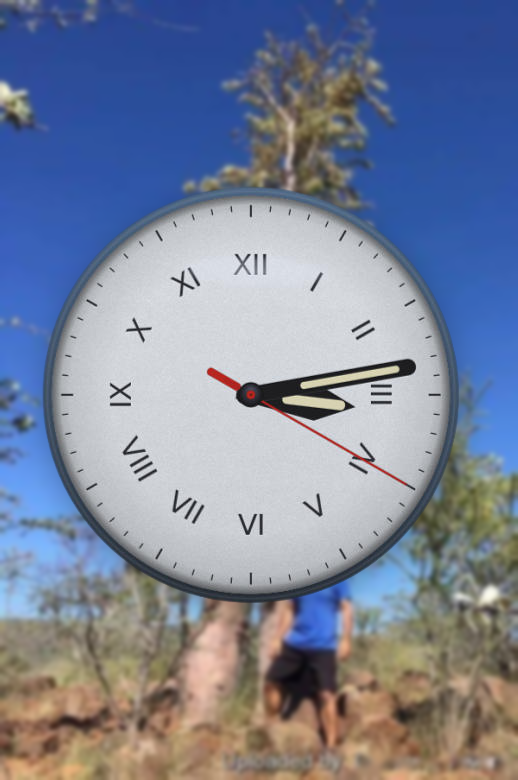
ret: {"hour": 3, "minute": 13, "second": 20}
